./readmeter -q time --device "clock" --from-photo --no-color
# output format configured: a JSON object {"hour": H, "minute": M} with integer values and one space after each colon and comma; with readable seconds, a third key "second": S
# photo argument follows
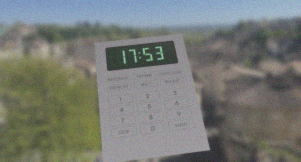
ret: {"hour": 17, "minute": 53}
